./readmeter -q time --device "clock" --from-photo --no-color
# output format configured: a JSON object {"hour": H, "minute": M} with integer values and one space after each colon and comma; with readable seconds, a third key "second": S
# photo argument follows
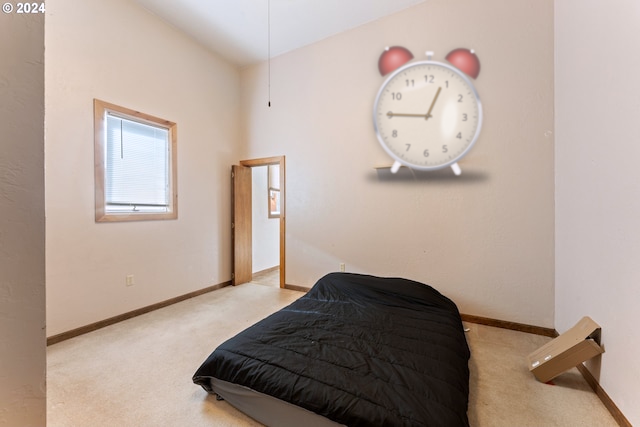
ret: {"hour": 12, "minute": 45}
